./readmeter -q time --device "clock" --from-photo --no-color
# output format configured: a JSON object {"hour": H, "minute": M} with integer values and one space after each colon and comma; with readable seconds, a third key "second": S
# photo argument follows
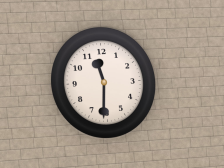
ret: {"hour": 11, "minute": 31}
